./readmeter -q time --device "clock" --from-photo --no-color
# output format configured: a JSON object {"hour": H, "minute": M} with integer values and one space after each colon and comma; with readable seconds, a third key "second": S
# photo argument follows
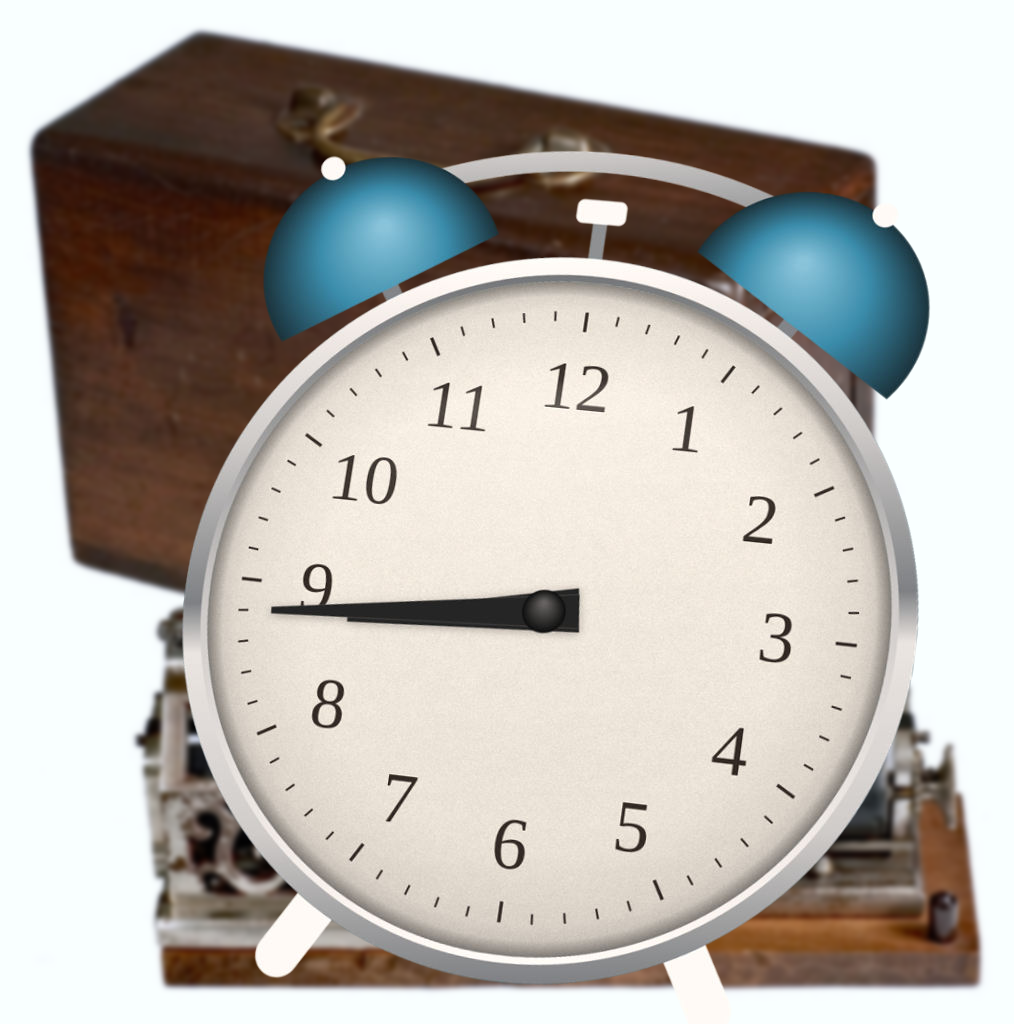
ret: {"hour": 8, "minute": 44}
